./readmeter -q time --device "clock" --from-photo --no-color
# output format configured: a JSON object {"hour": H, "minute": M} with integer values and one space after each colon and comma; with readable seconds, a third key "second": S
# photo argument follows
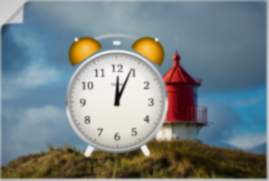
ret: {"hour": 12, "minute": 4}
